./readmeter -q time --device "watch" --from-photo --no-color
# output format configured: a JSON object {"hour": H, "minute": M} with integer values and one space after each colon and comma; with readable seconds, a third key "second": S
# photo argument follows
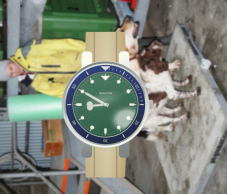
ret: {"hour": 8, "minute": 50}
